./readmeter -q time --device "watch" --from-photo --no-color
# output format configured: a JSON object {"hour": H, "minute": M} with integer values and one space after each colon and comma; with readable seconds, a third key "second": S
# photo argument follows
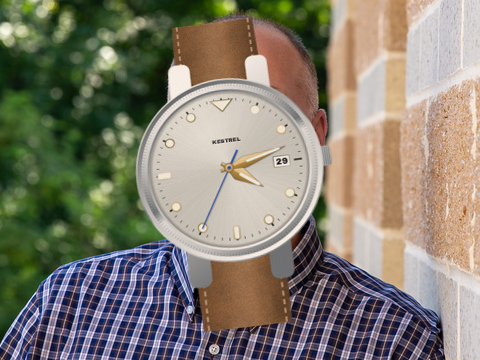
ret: {"hour": 4, "minute": 12, "second": 35}
